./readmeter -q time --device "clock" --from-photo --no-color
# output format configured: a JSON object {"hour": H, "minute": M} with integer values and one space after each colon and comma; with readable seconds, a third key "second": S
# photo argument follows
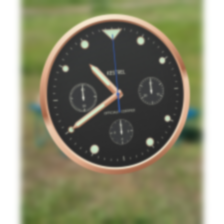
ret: {"hour": 10, "minute": 40}
